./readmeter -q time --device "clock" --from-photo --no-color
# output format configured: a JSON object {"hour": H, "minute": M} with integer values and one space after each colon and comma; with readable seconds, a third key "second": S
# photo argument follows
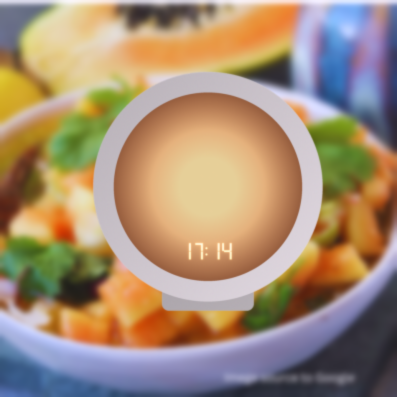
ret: {"hour": 17, "minute": 14}
